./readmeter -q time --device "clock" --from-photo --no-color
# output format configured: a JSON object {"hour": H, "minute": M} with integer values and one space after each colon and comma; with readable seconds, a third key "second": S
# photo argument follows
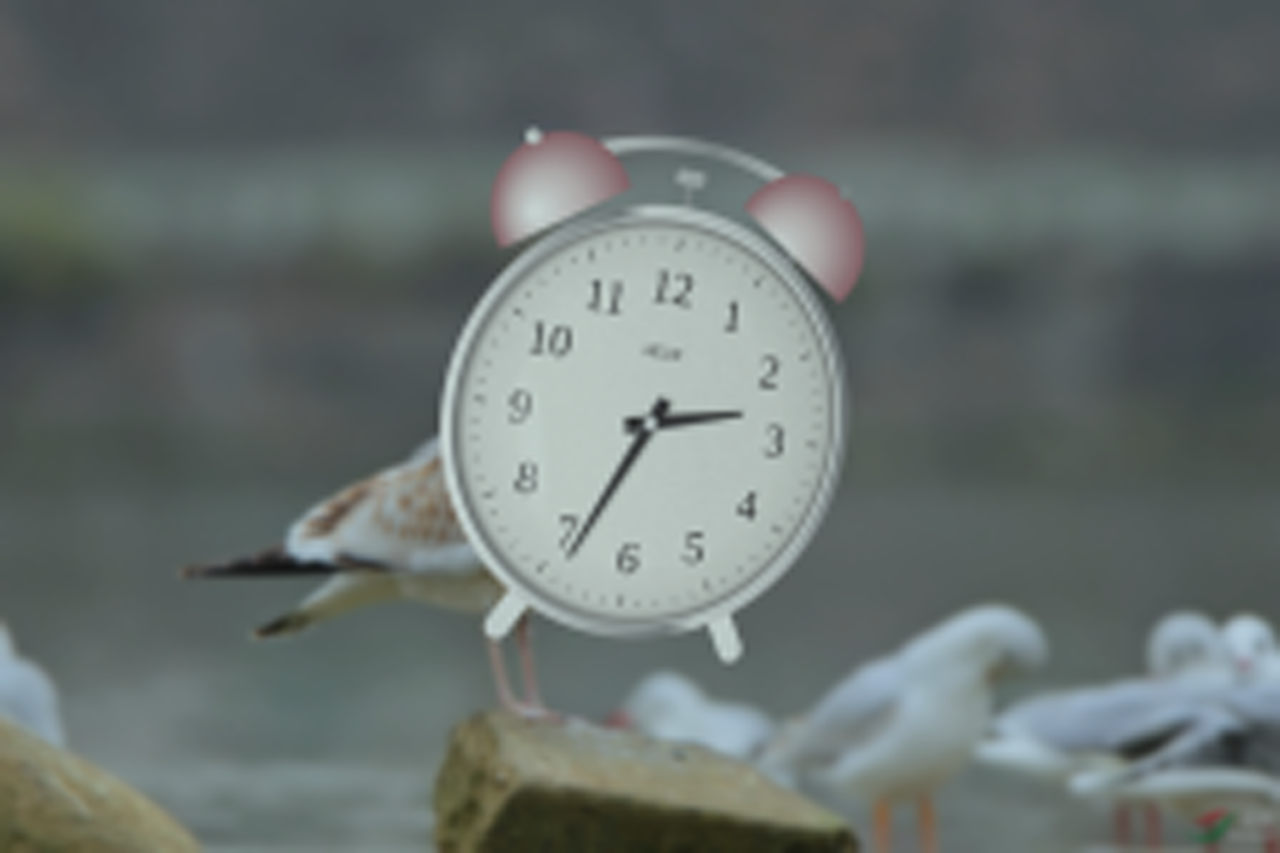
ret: {"hour": 2, "minute": 34}
